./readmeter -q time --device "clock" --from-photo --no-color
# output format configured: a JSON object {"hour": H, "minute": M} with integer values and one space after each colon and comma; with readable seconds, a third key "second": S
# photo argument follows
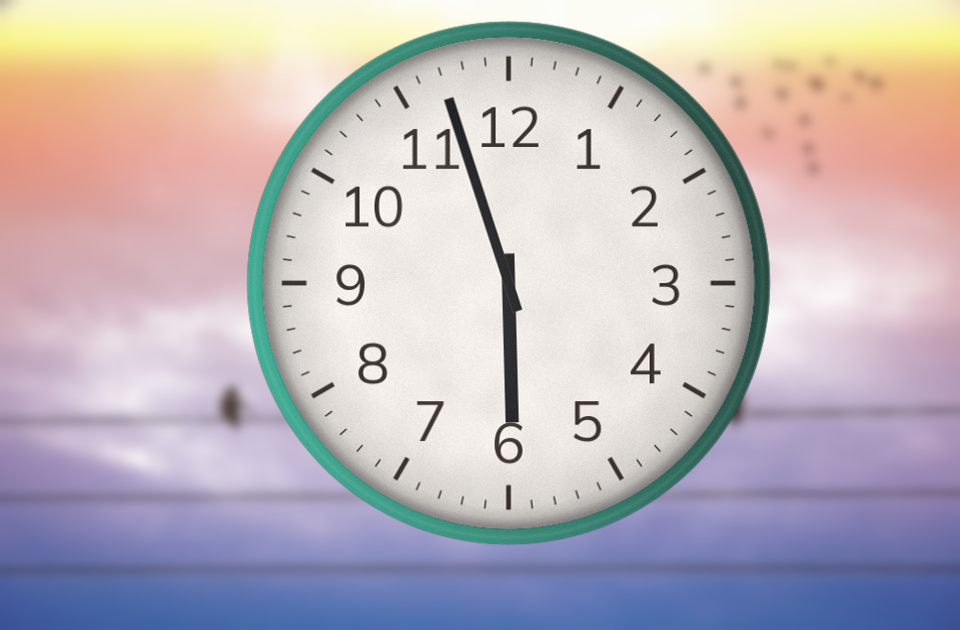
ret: {"hour": 5, "minute": 57}
